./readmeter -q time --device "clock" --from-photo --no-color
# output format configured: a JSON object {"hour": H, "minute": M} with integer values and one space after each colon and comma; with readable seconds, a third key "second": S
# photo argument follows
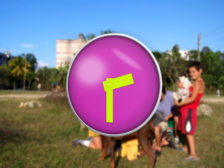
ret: {"hour": 2, "minute": 30}
